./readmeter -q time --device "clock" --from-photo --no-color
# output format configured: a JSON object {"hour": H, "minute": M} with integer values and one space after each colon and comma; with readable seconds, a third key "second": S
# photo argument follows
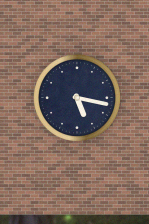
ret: {"hour": 5, "minute": 17}
